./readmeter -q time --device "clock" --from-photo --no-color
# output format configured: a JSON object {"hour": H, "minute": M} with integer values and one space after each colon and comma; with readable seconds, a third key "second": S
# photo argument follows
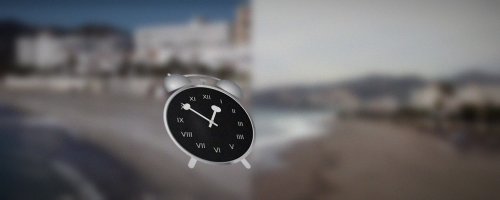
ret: {"hour": 12, "minute": 51}
